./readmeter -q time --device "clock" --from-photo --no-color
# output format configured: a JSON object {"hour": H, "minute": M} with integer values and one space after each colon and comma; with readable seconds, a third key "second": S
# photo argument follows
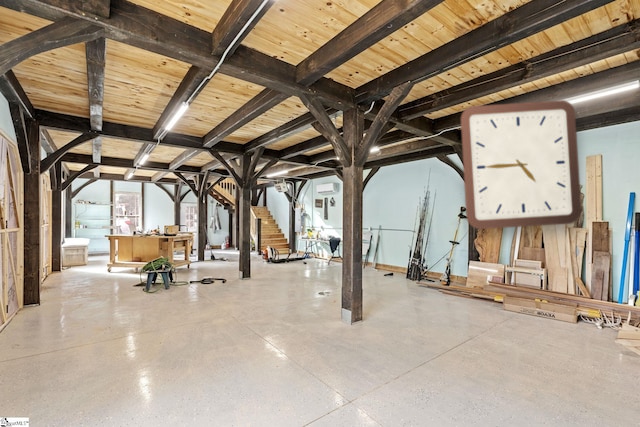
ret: {"hour": 4, "minute": 45}
